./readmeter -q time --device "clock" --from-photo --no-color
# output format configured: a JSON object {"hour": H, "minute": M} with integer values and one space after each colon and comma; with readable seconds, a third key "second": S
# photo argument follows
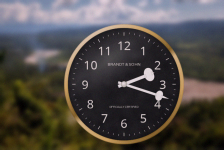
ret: {"hour": 2, "minute": 18}
